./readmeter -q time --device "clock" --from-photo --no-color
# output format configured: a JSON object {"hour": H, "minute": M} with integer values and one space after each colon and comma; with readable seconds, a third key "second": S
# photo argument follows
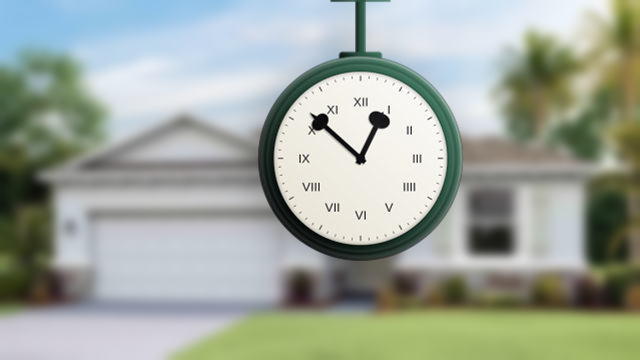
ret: {"hour": 12, "minute": 52}
